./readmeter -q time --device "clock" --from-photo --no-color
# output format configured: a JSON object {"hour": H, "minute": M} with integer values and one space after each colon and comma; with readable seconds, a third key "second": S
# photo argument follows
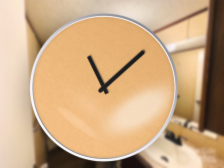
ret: {"hour": 11, "minute": 8}
